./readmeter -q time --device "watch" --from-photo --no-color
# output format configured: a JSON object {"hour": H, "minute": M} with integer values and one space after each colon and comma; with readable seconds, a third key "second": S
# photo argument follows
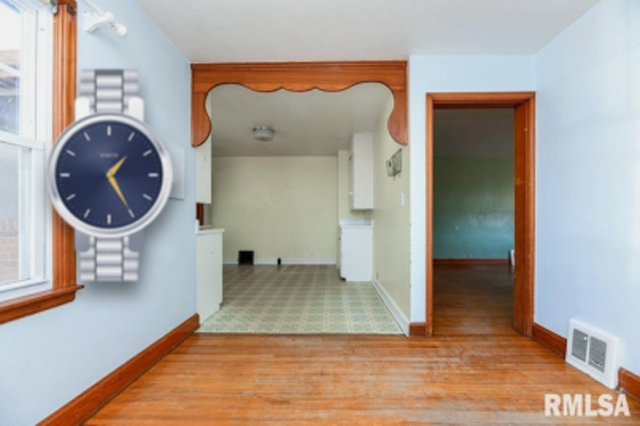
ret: {"hour": 1, "minute": 25}
